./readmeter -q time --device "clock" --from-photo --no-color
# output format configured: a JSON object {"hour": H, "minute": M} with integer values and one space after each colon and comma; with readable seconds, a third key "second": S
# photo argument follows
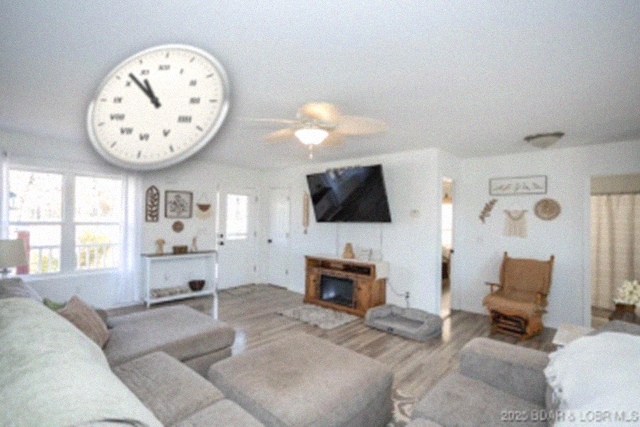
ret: {"hour": 10, "minute": 52}
